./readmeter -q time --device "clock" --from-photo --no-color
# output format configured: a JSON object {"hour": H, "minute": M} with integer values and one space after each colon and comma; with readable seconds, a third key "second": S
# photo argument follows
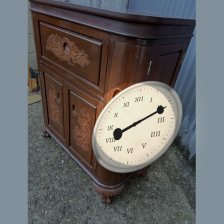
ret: {"hour": 8, "minute": 11}
